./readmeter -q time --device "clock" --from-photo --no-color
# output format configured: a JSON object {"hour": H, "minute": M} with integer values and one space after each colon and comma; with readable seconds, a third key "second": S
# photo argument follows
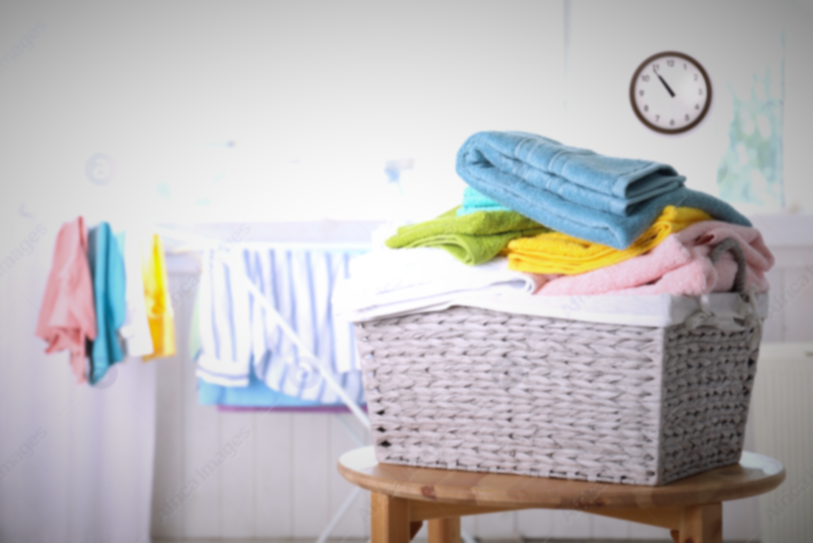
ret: {"hour": 10, "minute": 54}
